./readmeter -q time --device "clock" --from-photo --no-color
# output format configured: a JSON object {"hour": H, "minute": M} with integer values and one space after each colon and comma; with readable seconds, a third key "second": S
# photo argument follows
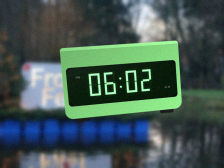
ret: {"hour": 6, "minute": 2}
